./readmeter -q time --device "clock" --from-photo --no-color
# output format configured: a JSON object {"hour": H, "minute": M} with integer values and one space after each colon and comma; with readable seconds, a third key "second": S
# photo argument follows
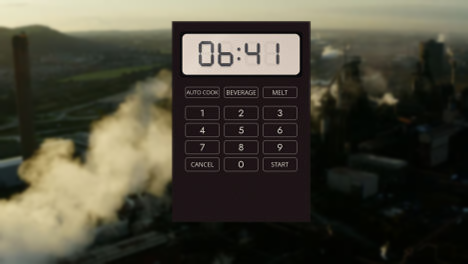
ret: {"hour": 6, "minute": 41}
